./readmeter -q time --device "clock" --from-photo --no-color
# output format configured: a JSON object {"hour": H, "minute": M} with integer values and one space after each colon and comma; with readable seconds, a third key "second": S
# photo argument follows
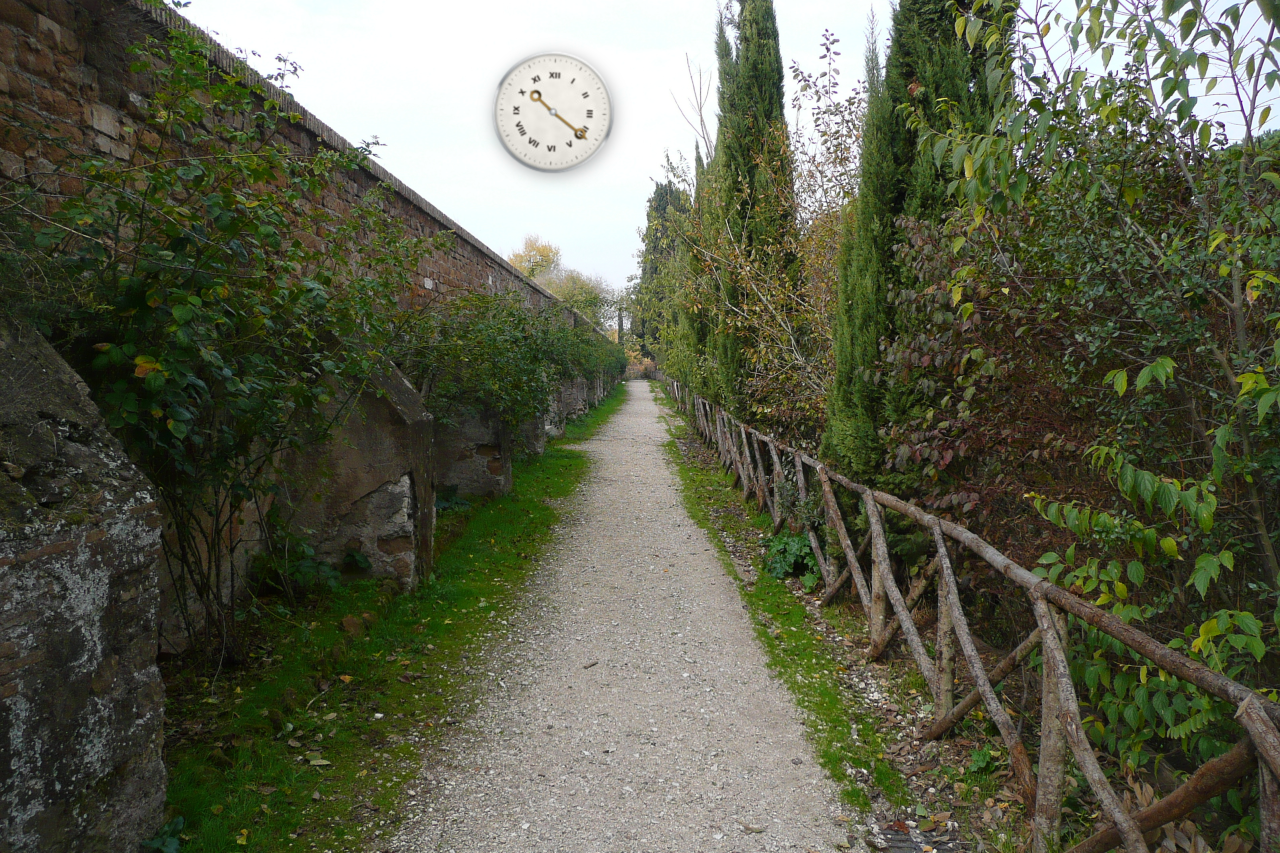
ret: {"hour": 10, "minute": 21}
